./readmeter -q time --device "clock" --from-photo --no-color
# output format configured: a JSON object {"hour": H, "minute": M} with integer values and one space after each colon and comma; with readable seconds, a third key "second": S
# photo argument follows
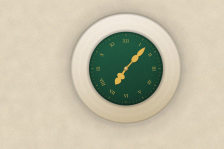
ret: {"hour": 7, "minute": 7}
